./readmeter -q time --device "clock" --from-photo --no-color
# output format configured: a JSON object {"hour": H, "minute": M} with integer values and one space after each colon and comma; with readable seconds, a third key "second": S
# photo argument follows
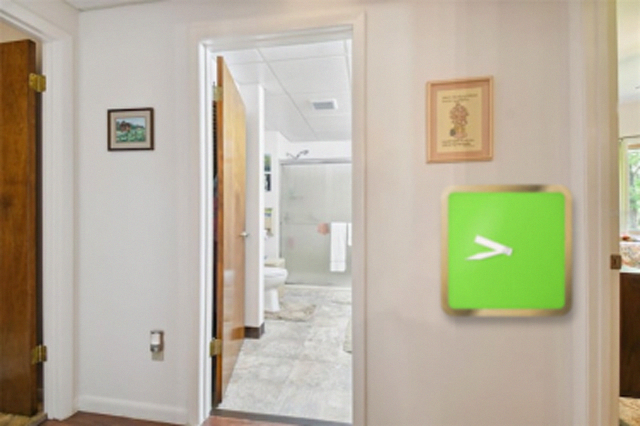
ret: {"hour": 9, "minute": 43}
